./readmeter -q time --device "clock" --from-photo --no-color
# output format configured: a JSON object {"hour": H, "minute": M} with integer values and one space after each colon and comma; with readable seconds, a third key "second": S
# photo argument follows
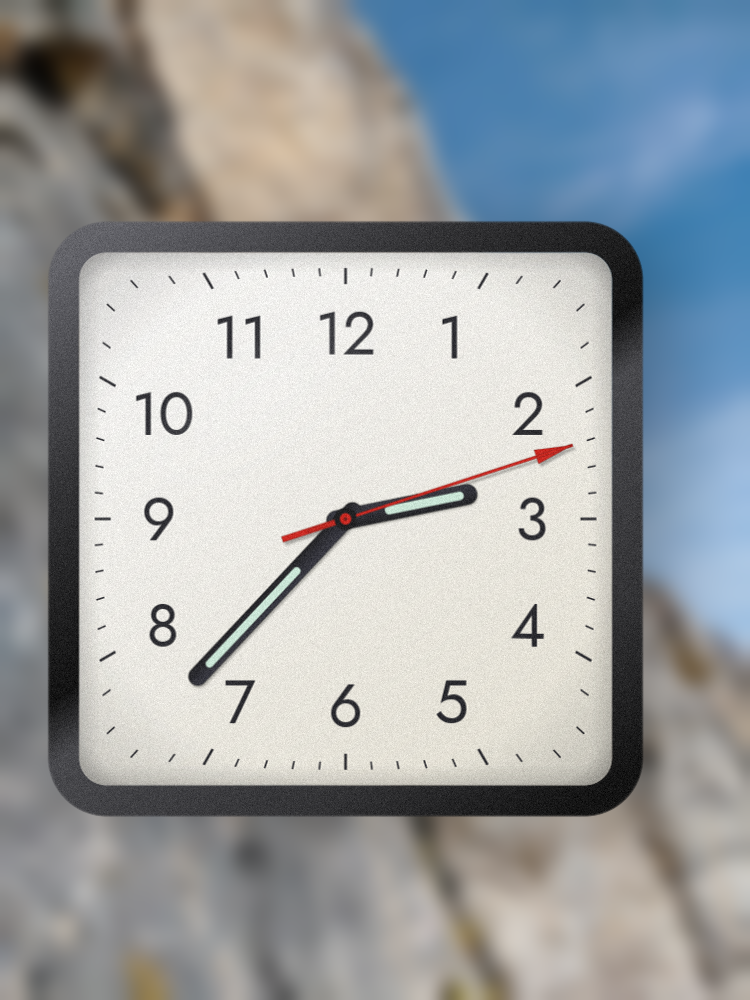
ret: {"hour": 2, "minute": 37, "second": 12}
